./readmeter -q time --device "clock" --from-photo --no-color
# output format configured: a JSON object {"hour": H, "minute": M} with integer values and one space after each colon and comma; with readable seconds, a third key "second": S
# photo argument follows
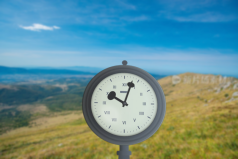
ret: {"hour": 10, "minute": 3}
